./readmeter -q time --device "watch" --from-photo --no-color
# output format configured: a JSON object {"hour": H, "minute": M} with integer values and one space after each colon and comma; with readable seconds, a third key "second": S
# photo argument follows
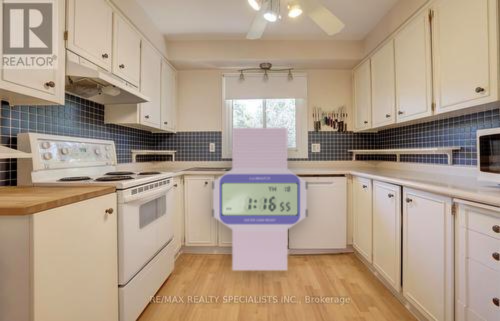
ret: {"hour": 1, "minute": 16}
